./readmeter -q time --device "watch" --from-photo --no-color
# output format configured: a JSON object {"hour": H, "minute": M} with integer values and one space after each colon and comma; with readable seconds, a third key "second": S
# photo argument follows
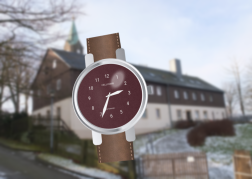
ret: {"hour": 2, "minute": 34}
